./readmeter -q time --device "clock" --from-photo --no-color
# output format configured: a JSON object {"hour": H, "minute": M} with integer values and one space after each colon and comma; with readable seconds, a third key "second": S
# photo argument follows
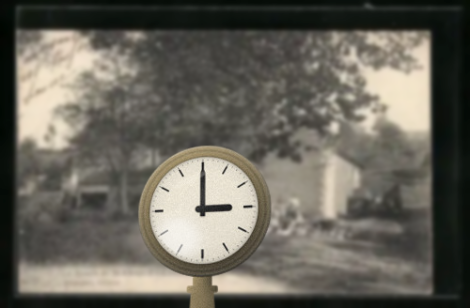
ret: {"hour": 3, "minute": 0}
